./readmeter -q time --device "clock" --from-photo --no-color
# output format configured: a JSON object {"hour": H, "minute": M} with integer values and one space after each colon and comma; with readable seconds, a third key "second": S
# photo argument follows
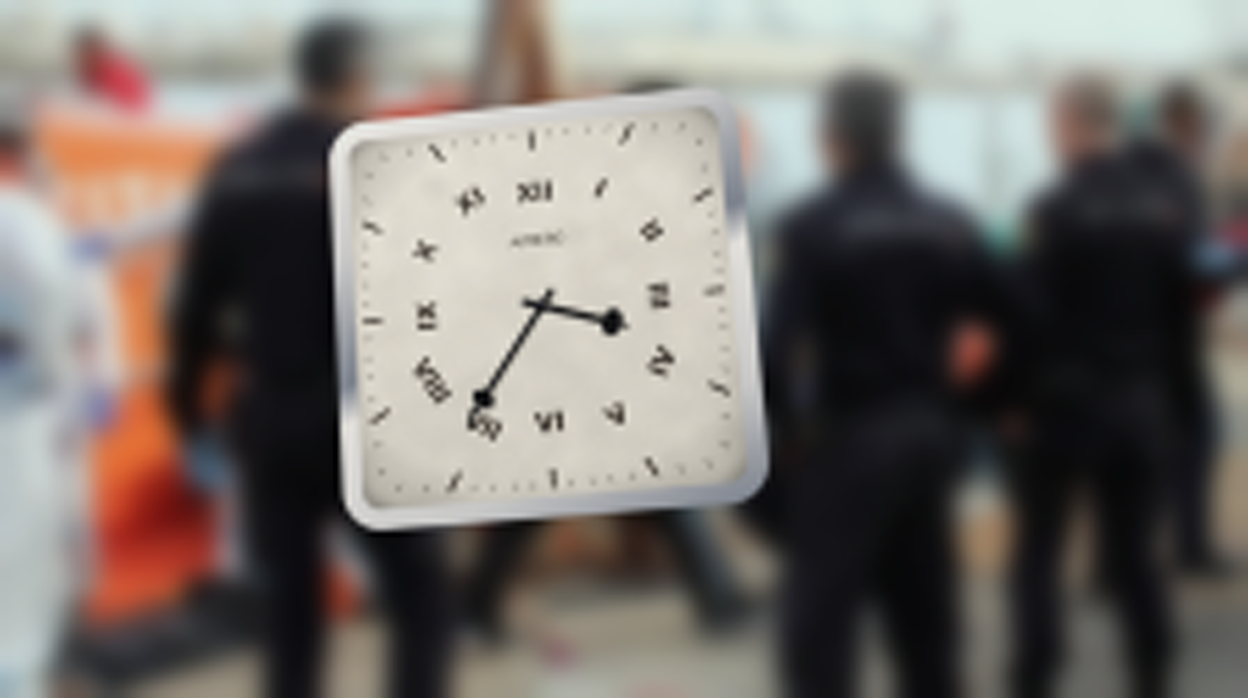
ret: {"hour": 3, "minute": 36}
